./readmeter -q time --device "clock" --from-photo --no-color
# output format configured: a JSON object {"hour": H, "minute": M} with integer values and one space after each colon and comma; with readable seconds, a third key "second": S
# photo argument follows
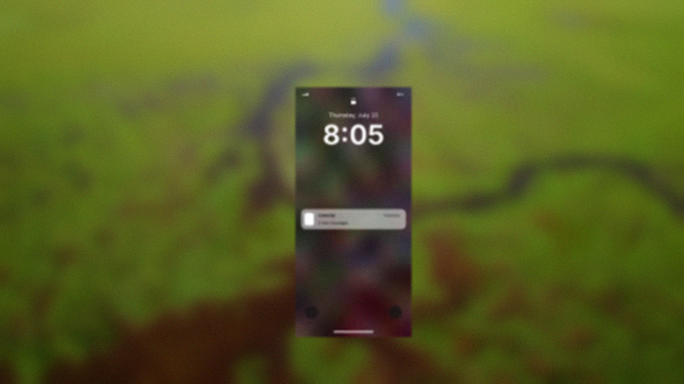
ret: {"hour": 8, "minute": 5}
